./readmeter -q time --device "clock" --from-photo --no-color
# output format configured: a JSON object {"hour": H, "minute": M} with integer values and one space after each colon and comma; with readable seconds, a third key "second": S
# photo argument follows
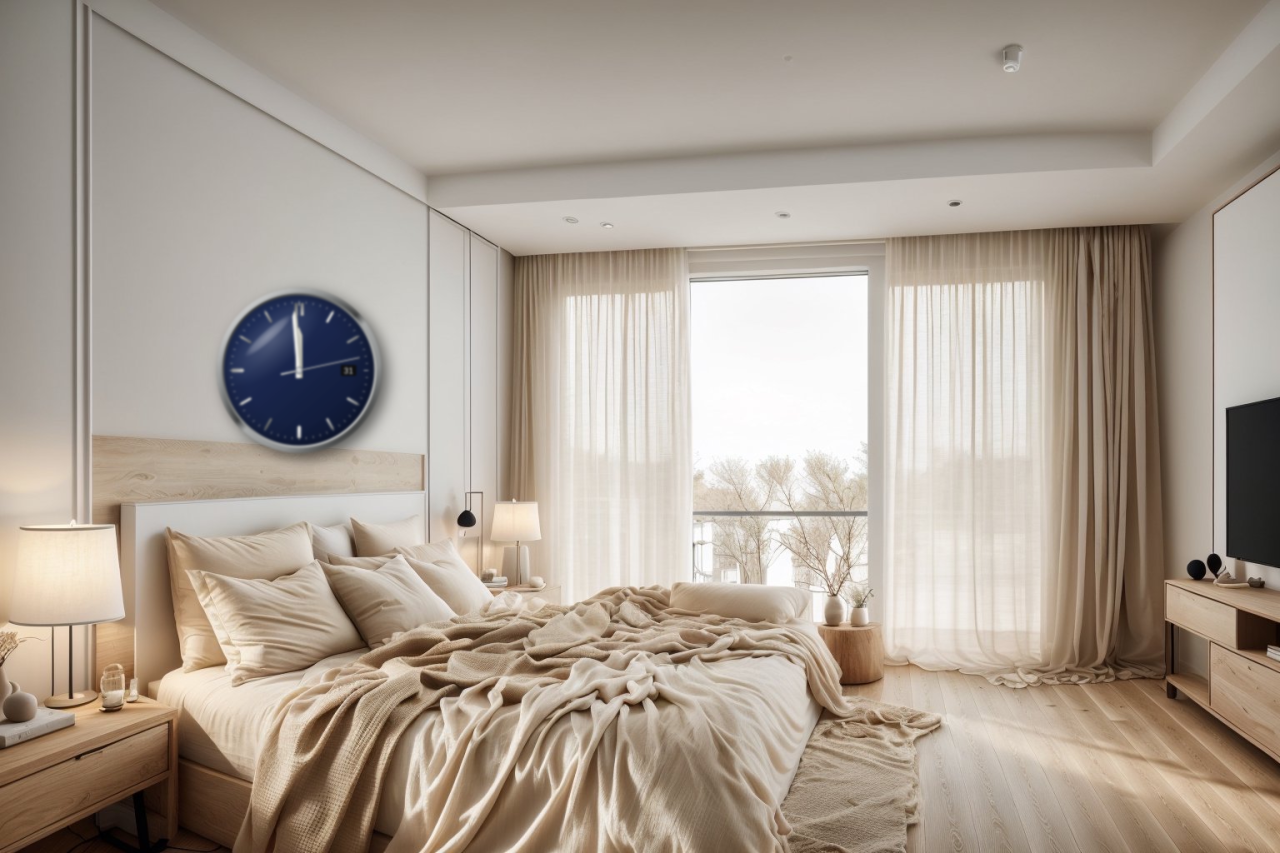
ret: {"hour": 11, "minute": 59, "second": 13}
